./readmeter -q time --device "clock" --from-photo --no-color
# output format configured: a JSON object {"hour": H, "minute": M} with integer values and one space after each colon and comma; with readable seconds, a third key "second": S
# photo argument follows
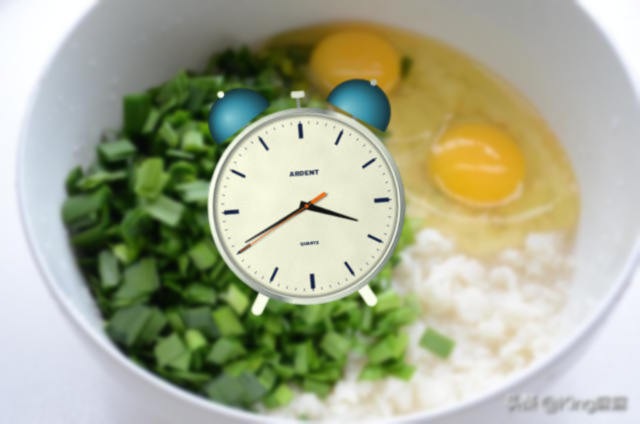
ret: {"hour": 3, "minute": 40, "second": 40}
